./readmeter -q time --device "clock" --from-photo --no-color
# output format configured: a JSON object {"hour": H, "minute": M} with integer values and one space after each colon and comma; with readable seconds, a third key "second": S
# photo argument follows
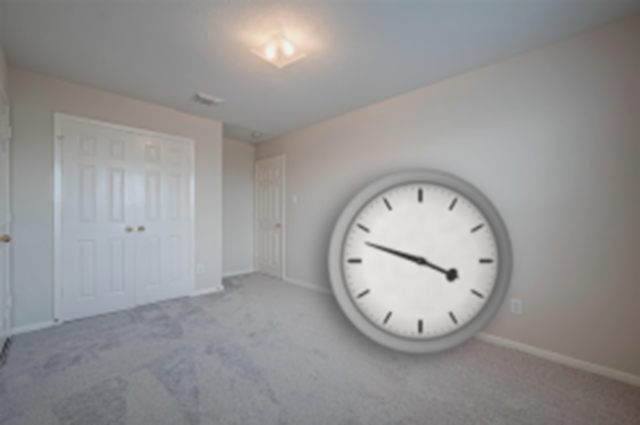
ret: {"hour": 3, "minute": 48}
